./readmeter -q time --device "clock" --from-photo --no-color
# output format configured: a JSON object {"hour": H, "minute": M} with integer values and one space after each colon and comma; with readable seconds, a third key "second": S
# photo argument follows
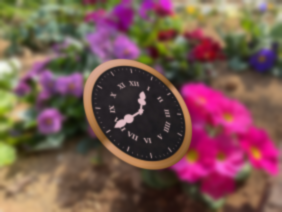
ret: {"hour": 12, "minute": 40}
